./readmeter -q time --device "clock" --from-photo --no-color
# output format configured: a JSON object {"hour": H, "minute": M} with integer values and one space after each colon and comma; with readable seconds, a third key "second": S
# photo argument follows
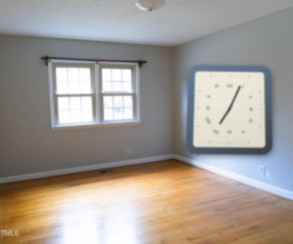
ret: {"hour": 7, "minute": 4}
